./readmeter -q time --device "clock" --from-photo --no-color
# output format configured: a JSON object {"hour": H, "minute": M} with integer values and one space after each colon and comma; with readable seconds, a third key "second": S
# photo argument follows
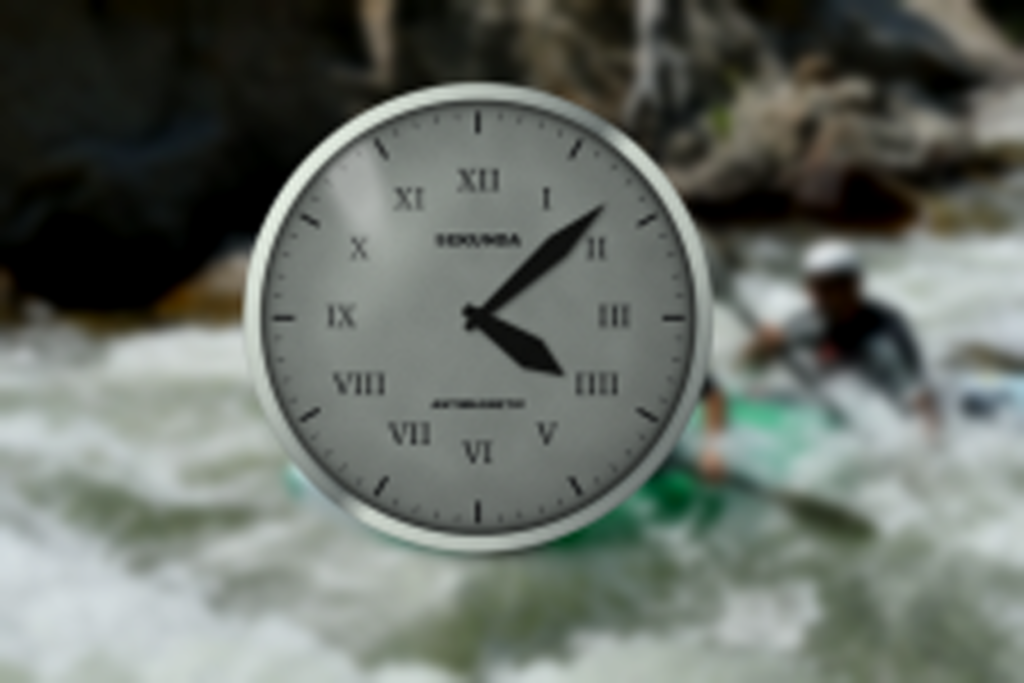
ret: {"hour": 4, "minute": 8}
